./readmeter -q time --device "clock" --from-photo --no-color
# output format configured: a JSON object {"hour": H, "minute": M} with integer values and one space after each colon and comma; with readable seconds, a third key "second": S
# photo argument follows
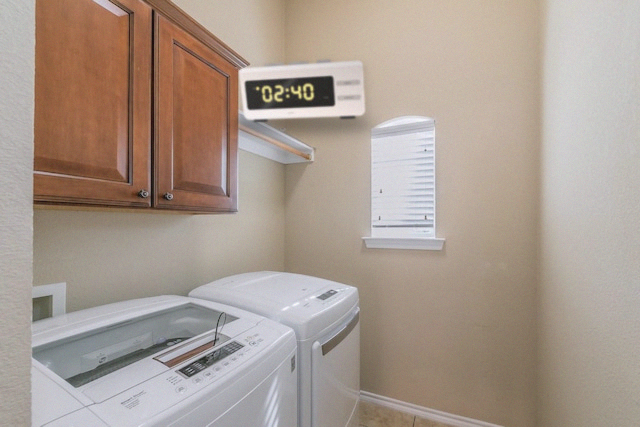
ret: {"hour": 2, "minute": 40}
